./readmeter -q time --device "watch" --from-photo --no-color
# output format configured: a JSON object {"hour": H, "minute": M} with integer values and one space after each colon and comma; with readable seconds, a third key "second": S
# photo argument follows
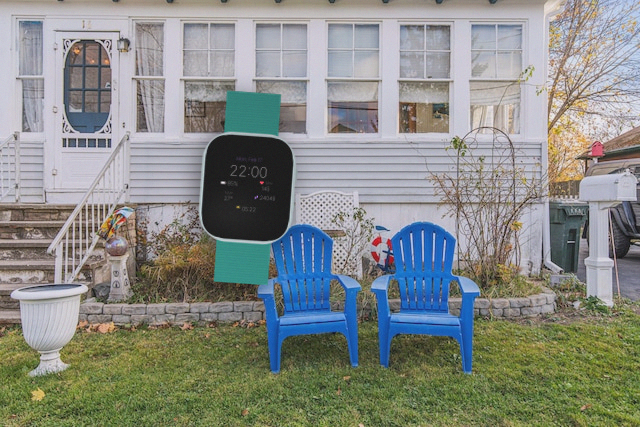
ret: {"hour": 22, "minute": 0}
